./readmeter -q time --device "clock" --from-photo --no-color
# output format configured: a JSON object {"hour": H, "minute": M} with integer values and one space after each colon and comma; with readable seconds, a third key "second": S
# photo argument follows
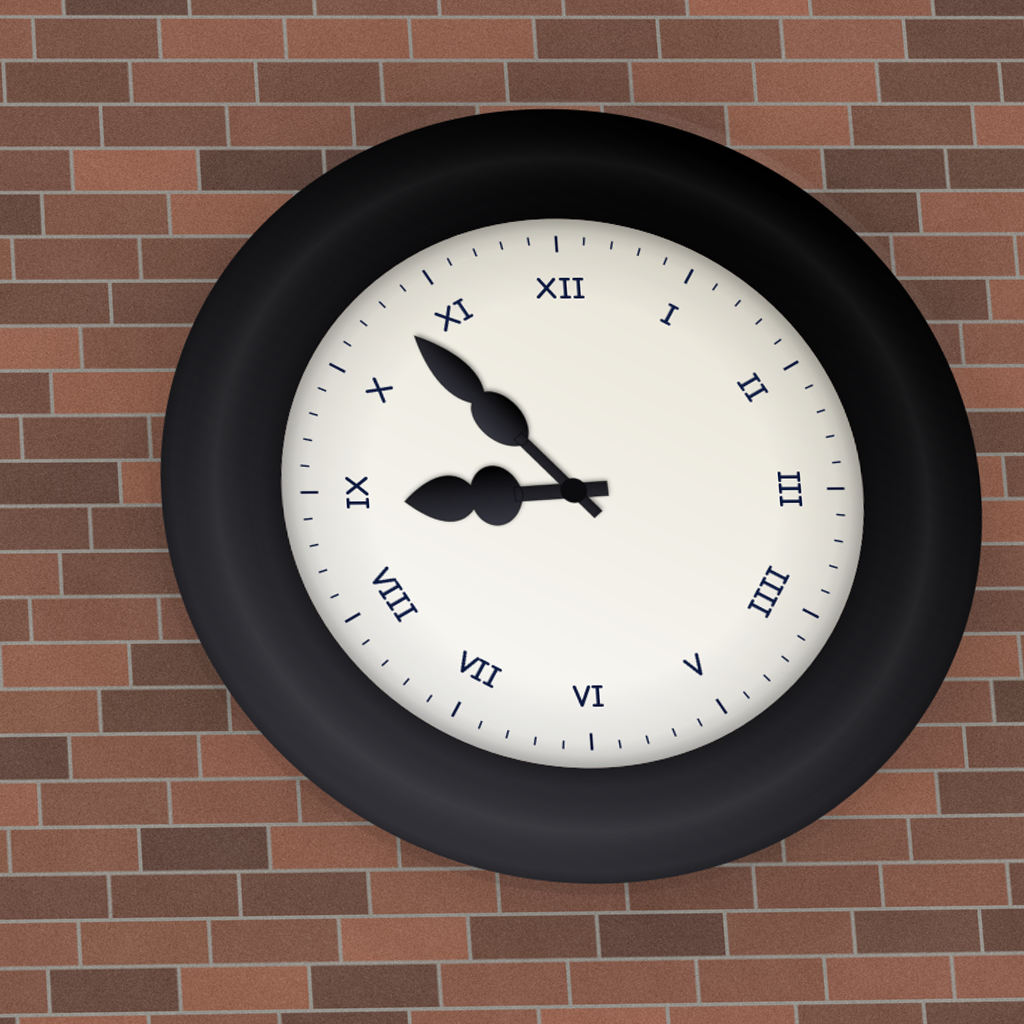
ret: {"hour": 8, "minute": 53}
